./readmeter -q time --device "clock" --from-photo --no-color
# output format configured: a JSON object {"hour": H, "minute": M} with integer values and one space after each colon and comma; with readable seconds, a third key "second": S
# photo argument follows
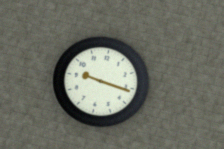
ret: {"hour": 9, "minute": 16}
